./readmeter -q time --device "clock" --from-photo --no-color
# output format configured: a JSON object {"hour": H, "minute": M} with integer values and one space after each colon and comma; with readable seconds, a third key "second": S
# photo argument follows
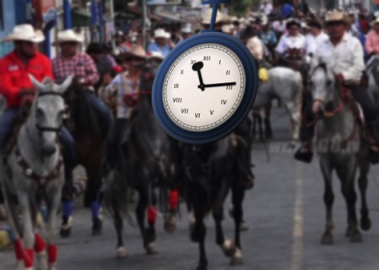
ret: {"hour": 11, "minute": 14}
